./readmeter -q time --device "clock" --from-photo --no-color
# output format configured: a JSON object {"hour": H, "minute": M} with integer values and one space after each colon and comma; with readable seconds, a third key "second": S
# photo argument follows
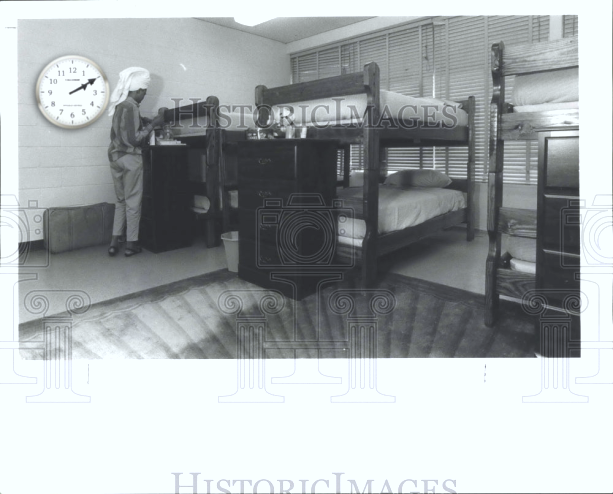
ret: {"hour": 2, "minute": 10}
